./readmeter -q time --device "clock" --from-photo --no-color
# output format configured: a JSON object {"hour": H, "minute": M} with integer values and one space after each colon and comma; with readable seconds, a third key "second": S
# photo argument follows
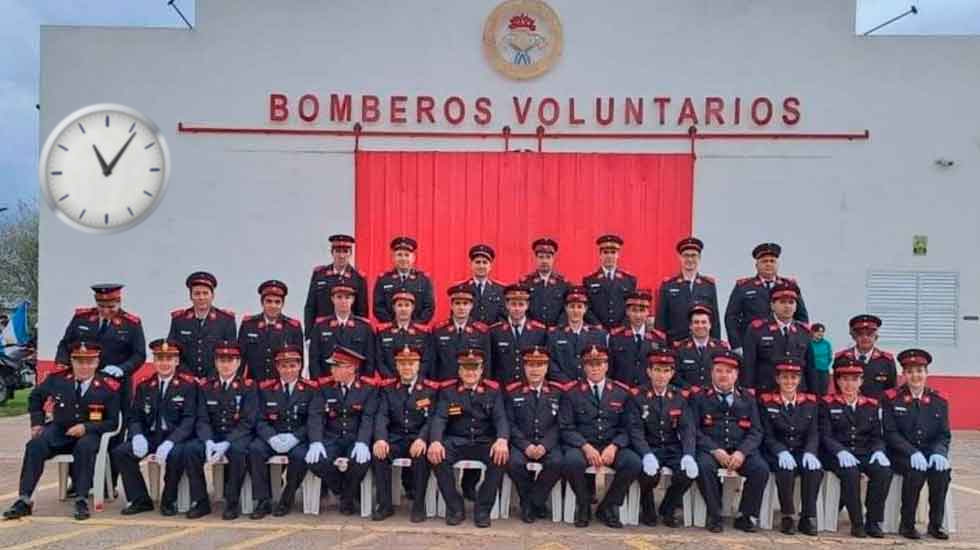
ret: {"hour": 11, "minute": 6}
